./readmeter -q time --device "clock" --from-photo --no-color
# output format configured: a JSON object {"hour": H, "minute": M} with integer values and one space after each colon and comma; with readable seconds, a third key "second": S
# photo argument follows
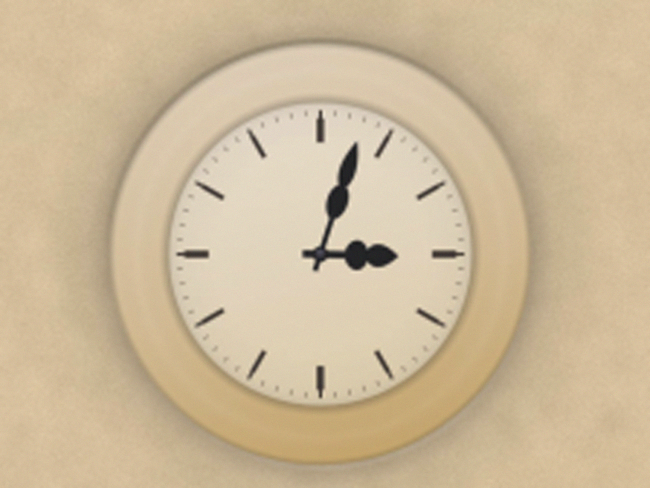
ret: {"hour": 3, "minute": 3}
